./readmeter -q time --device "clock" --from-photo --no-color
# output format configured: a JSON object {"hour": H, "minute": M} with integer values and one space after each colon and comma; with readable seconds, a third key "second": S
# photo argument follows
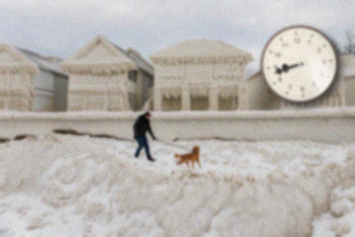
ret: {"hour": 8, "minute": 43}
